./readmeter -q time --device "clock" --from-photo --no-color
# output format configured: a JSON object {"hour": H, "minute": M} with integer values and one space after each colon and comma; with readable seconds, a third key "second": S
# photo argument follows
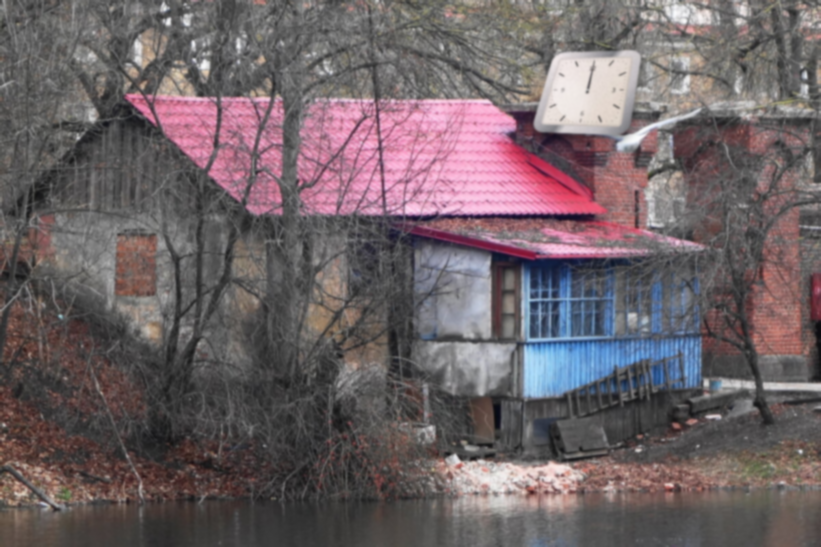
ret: {"hour": 12, "minute": 0}
